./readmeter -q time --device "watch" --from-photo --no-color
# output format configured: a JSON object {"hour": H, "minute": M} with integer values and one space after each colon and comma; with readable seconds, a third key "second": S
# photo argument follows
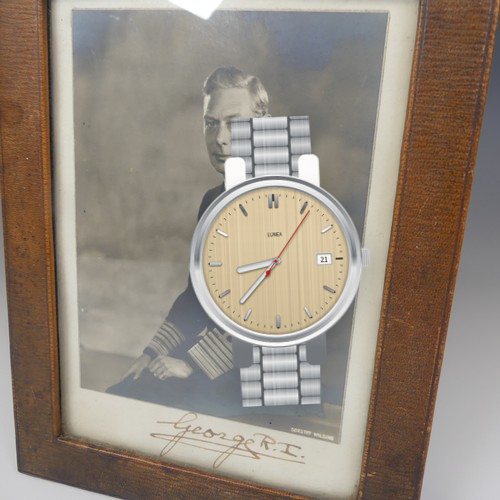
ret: {"hour": 8, "minute": 37, "second": 6}
